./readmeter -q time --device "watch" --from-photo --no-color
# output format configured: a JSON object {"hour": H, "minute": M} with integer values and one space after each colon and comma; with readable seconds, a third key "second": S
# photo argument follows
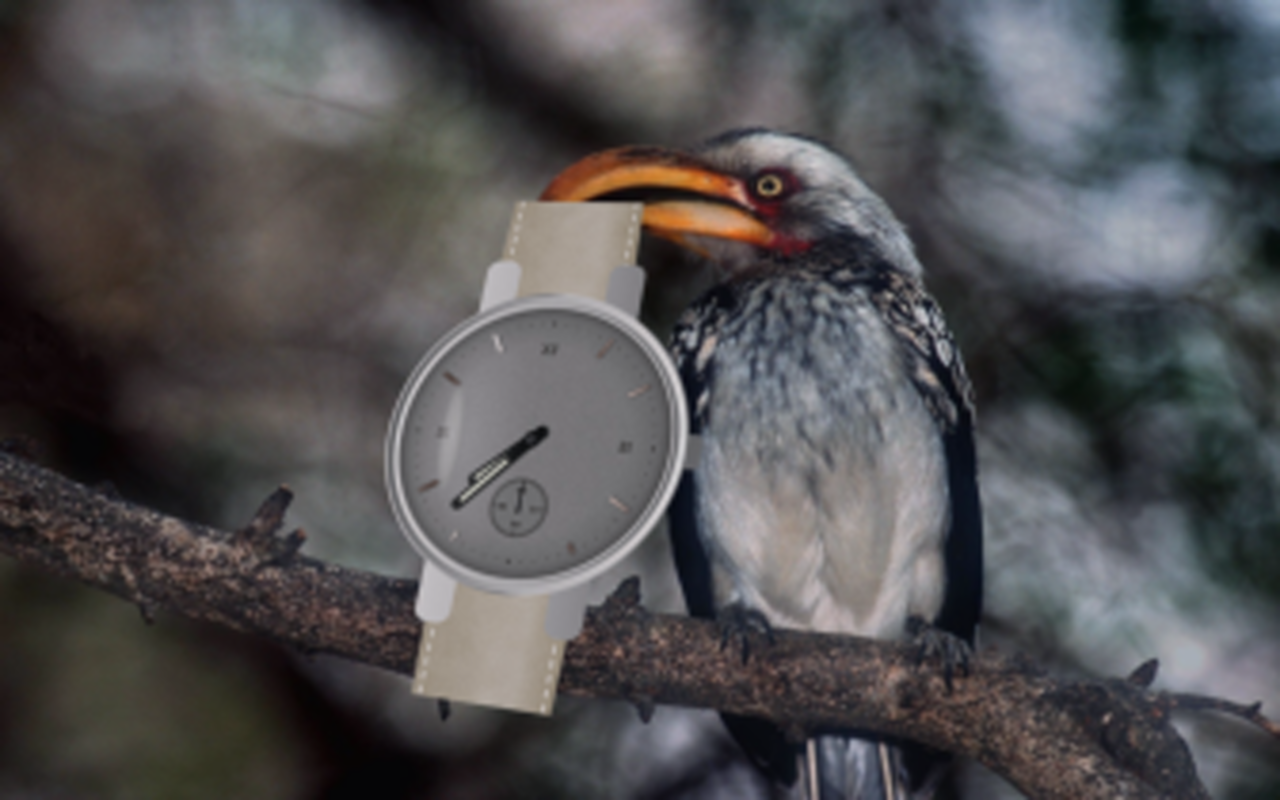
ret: {"hour": 7, "minute": 37}
